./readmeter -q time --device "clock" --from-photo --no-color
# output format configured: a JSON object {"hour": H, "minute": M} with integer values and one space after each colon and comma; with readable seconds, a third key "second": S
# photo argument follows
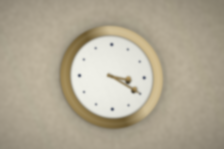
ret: {"hour": 3, "minute": 20}
